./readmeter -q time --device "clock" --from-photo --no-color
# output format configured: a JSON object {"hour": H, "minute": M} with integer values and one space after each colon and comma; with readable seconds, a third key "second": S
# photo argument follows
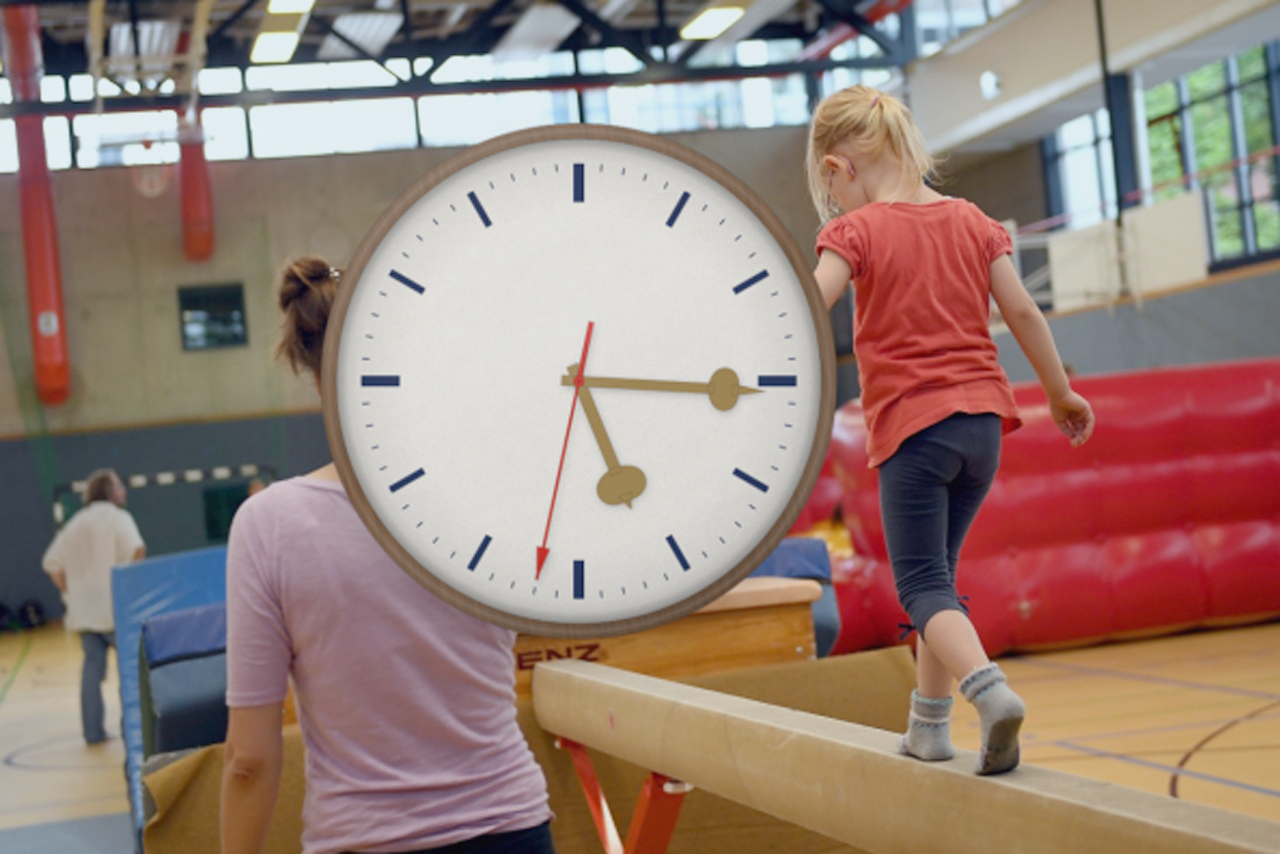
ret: {"hour": 5, "minute": 15, "second": 32}
